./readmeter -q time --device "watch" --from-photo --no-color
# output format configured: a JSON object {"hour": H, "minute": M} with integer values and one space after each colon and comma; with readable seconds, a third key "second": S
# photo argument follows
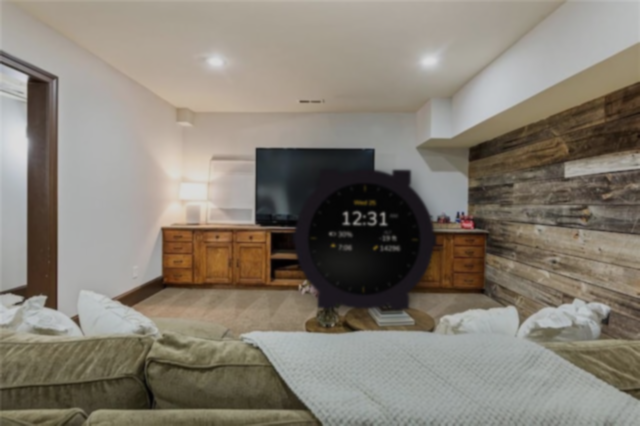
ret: {"hour": 12, "minute": 31}
